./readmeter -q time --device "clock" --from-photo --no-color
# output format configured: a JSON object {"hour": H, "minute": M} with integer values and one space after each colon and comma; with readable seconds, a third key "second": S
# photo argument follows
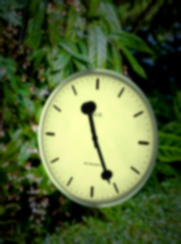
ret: {"hour": 11, "minute": 26}
